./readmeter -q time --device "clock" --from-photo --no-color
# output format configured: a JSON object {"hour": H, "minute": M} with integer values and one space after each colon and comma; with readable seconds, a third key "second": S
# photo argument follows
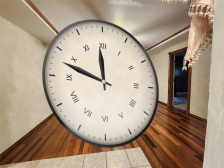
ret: {"hour": 11, "minute": 48}
